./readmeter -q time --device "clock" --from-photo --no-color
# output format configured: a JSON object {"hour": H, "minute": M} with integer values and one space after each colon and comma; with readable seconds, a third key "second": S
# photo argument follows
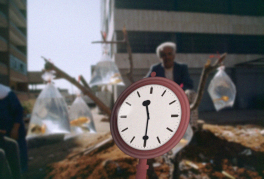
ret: {"hour": 11, "minute": 30}
